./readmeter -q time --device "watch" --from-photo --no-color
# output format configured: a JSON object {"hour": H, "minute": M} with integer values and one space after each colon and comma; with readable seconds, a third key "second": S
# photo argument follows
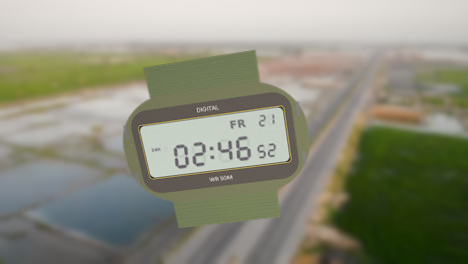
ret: {"hour": 2, "minute": 46, "second": 52}
